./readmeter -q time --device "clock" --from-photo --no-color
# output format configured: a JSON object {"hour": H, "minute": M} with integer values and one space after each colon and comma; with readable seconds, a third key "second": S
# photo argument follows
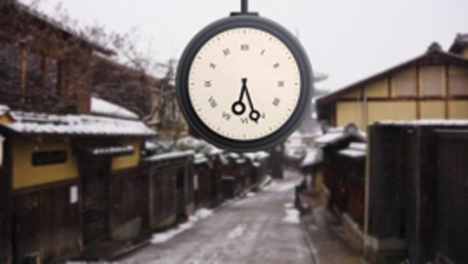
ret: {"hour": 6, "minute": 27}
